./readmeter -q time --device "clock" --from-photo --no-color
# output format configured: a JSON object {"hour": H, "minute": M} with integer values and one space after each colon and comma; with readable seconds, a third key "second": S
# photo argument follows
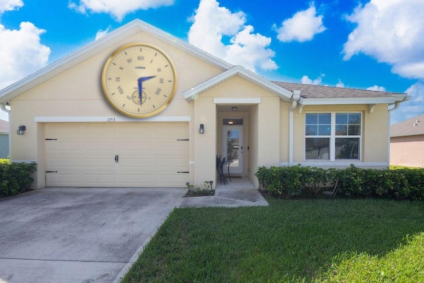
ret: {"hour": 2, "minute": 29}
